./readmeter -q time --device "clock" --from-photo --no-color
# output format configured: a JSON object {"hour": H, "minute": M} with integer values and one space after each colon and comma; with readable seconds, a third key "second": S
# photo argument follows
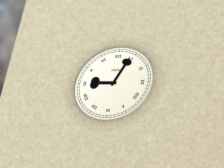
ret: {"hour": 9, "minute": 4}
